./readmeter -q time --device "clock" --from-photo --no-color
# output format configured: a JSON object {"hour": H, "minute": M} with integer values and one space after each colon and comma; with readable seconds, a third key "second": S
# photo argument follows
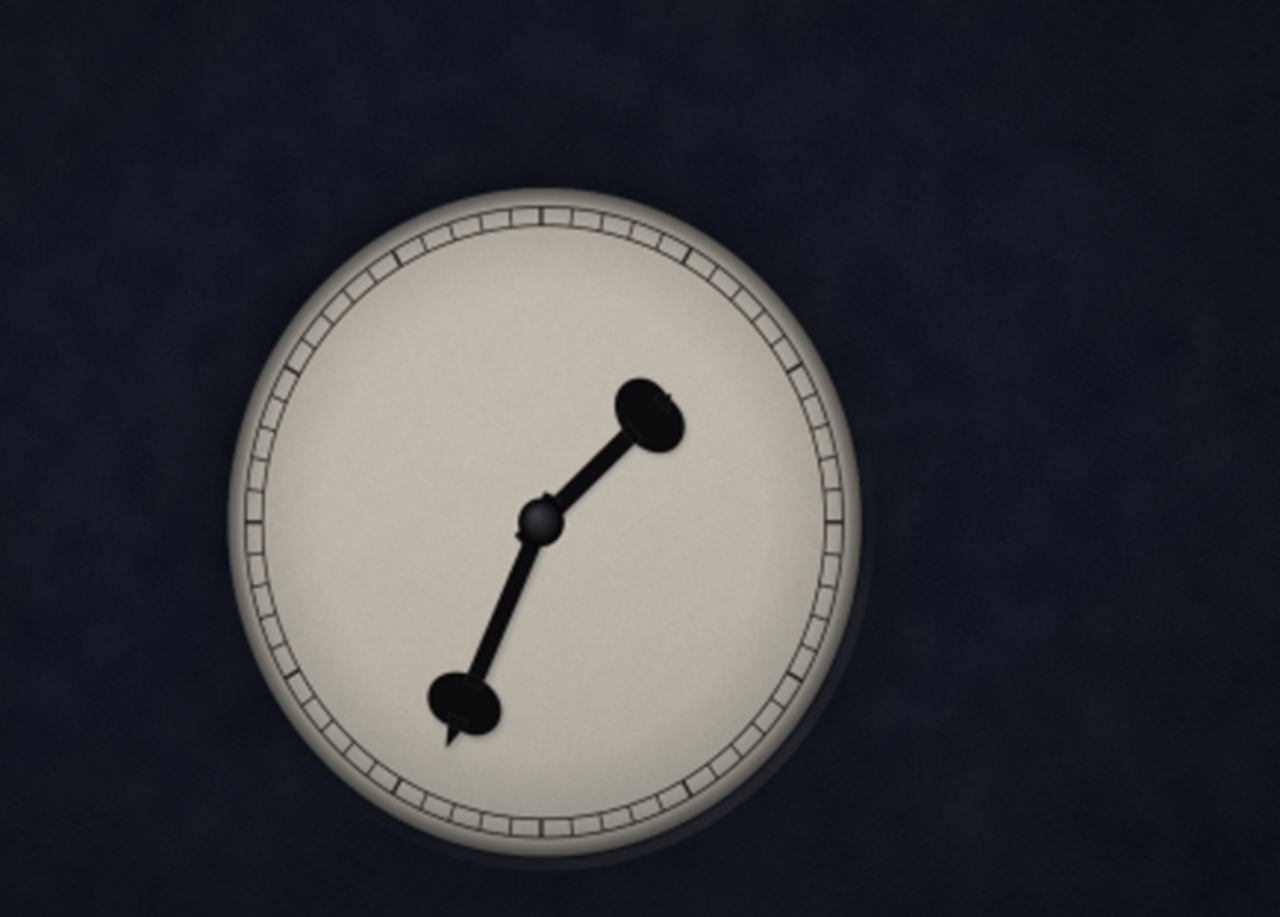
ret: {"hour": 1, "minute": 34}
